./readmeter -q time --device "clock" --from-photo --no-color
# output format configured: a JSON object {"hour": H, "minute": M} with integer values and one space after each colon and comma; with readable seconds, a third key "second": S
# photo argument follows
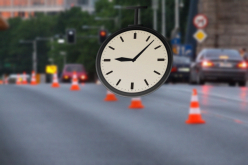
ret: {"hour": 9, "minute": 7}
